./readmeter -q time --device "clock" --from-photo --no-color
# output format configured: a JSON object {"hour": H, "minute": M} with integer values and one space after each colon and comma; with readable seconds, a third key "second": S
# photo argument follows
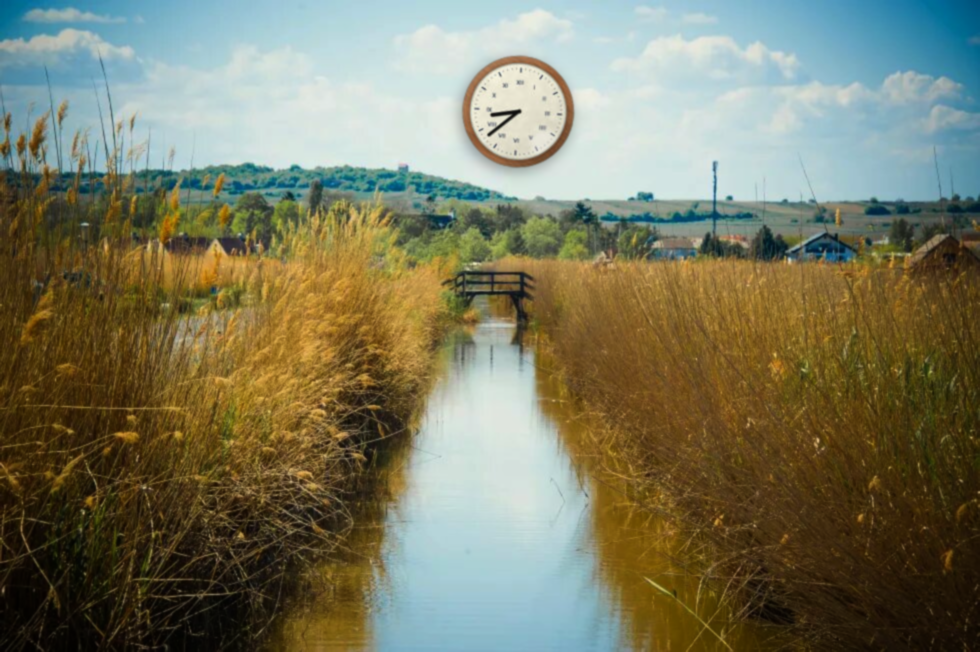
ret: {"hour": 8, "minute": 38}
